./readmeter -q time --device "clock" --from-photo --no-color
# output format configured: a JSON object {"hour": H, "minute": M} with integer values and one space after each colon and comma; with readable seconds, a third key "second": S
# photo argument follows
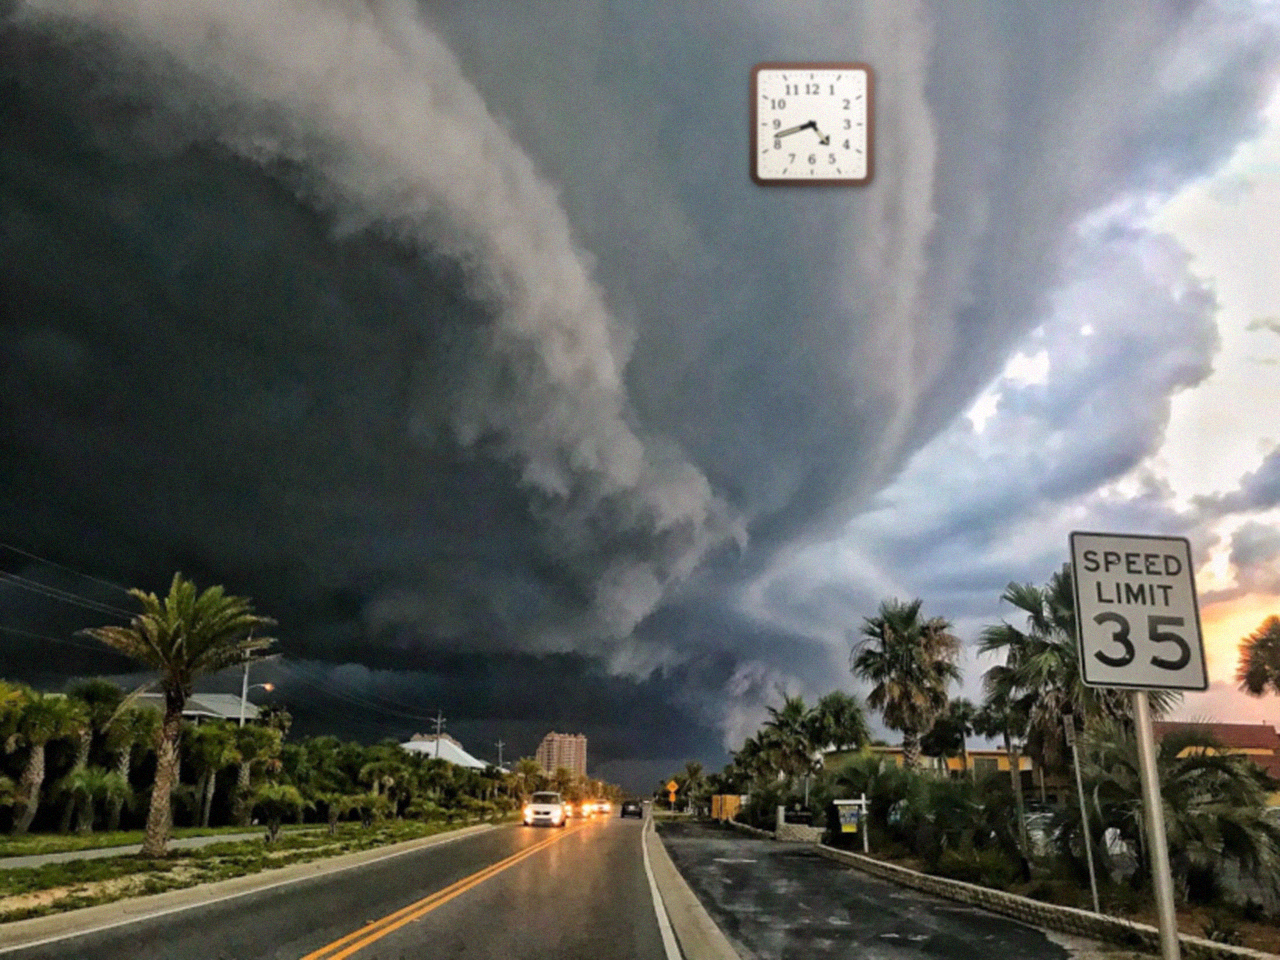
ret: {"hour": 4, "minute": 42}
